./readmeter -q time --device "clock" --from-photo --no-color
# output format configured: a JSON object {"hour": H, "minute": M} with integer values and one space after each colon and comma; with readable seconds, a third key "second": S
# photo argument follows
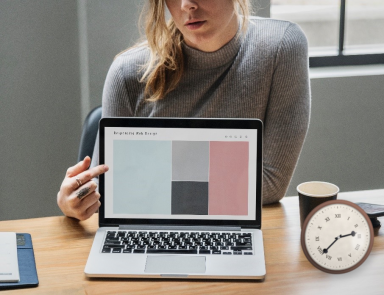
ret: {"hour": 2, "minute": 38}
